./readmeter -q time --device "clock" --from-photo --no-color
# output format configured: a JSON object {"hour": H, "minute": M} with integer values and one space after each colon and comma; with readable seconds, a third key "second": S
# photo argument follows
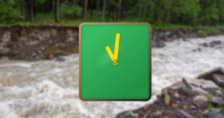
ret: {"hour": 11, "minute": 1}
